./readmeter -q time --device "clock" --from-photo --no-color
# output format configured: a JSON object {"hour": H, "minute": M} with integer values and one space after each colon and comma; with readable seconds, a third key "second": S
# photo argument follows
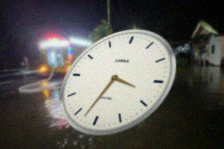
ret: {"hour": 3, "minute": 33}
